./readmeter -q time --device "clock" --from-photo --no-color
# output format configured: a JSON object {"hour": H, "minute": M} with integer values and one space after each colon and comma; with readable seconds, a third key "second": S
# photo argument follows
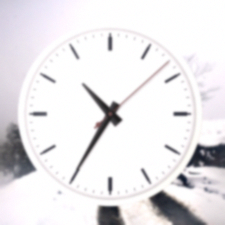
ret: {"hour": 10, "minute": 35, "second": 8}
